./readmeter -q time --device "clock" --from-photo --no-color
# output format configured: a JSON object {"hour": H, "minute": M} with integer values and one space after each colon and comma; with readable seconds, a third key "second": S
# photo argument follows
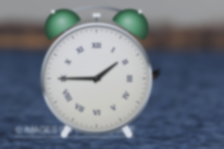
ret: {"hour": 1, "minute": 45}
